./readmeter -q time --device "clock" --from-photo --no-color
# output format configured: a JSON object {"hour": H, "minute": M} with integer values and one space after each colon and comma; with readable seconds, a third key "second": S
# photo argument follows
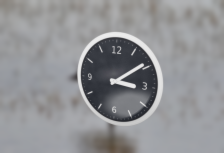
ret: {"hour": 3, "minute": 9}
